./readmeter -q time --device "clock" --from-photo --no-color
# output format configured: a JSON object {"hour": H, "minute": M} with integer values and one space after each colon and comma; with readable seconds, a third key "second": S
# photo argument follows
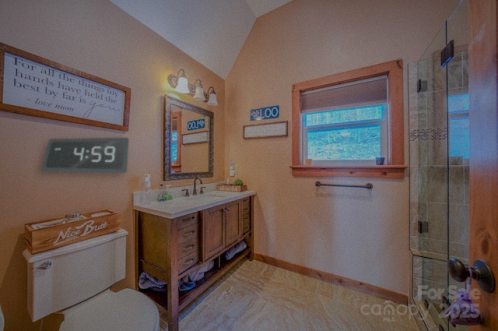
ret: {"hour": 4, "minute": 59}
